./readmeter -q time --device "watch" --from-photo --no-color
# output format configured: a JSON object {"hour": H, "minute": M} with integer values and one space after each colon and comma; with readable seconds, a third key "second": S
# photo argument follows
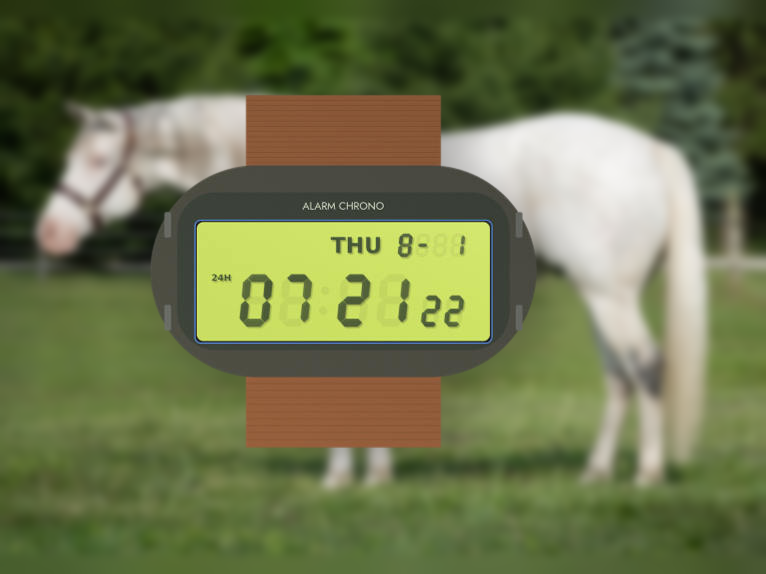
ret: {"hour": 7, "minute": 21, "second": 22}
